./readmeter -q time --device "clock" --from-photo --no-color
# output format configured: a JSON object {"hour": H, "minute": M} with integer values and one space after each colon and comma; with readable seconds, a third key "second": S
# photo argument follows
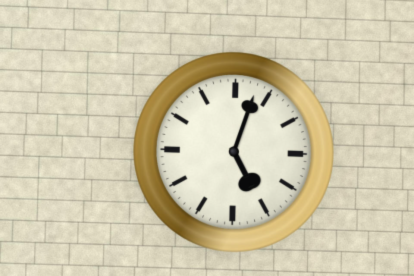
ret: {"hour": 5, "minute": 3}
